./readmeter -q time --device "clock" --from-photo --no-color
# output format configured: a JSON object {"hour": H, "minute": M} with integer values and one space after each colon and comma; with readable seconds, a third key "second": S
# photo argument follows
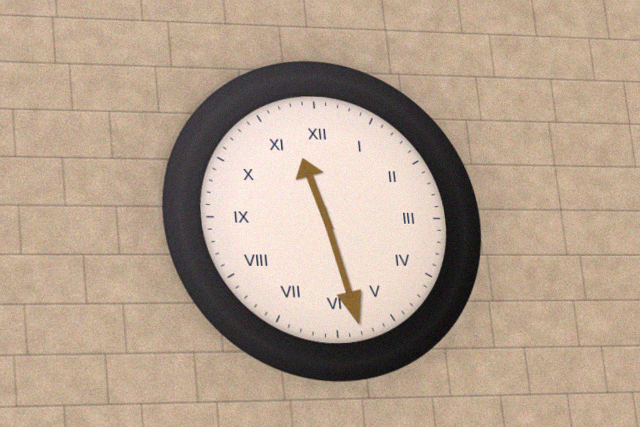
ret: {"hour": 11, "minute": 28}
